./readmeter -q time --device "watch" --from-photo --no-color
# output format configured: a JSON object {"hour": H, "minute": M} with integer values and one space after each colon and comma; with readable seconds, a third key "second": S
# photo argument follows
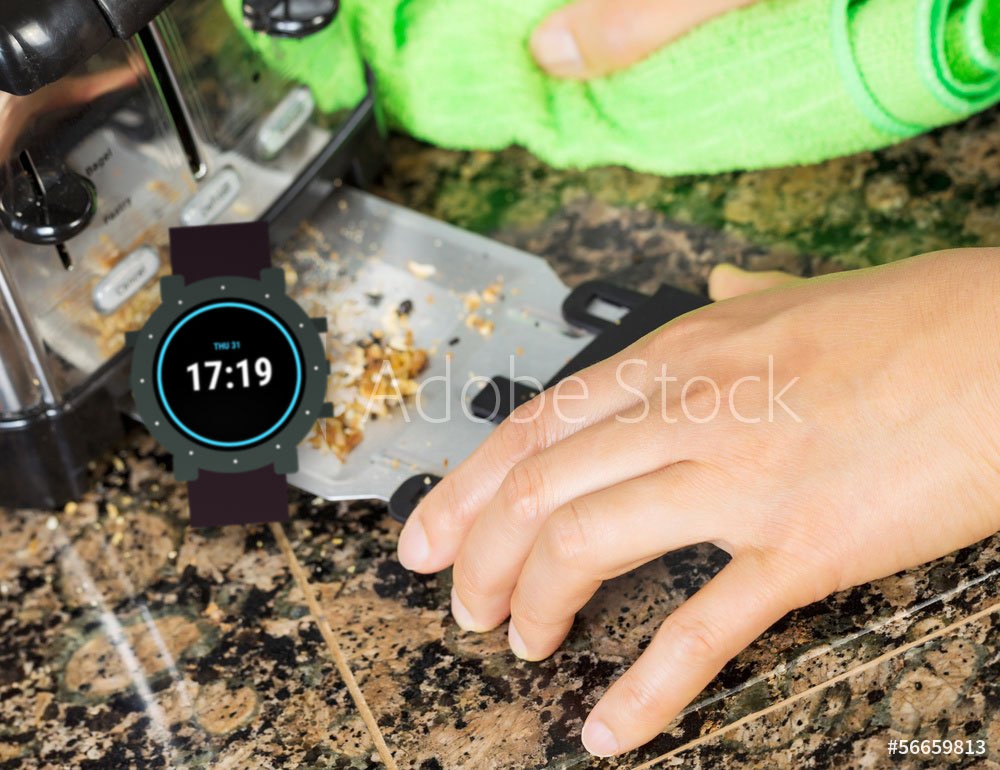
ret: {"hour": 17, "minute": 19}
